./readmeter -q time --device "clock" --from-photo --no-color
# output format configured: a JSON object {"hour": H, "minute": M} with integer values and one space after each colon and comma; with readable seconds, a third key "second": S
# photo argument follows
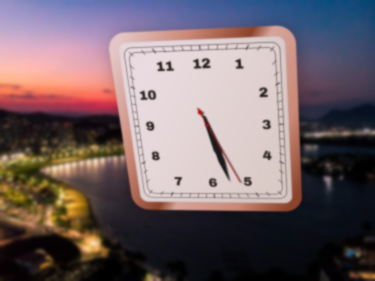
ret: {"hour": 5, "minute": 27, "second": 26}
